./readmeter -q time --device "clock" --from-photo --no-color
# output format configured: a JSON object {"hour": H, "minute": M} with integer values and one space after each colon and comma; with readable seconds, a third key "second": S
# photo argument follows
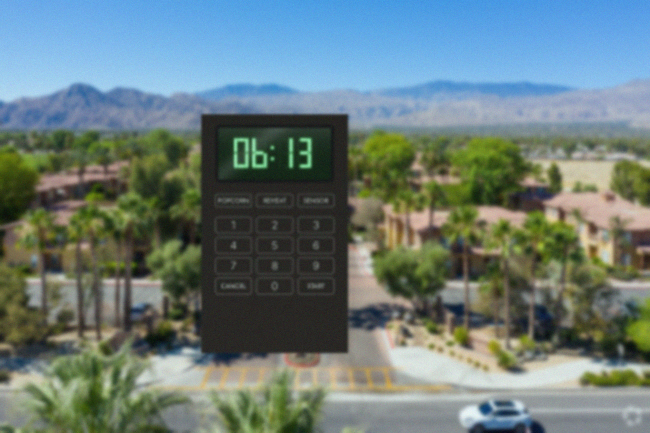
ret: {"hour": 6, "minute": 13}
